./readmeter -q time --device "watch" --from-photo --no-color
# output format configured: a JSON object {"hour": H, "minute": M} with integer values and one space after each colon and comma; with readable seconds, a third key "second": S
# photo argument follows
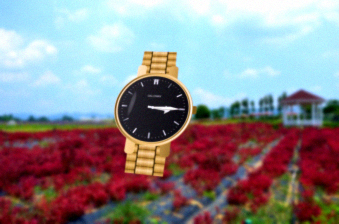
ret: {"hour": 3, "minute": 15}
